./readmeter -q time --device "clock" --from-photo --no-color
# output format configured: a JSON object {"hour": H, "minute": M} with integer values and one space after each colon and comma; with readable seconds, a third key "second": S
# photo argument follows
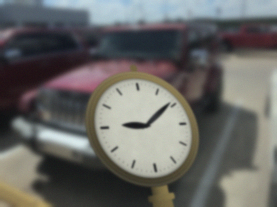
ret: {"hour": 9, "minute": 9}
